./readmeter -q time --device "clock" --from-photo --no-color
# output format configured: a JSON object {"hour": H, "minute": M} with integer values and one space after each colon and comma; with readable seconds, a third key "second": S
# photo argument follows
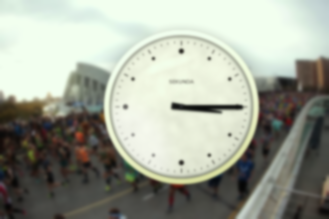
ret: {"hour": 3, "minute": 15}
